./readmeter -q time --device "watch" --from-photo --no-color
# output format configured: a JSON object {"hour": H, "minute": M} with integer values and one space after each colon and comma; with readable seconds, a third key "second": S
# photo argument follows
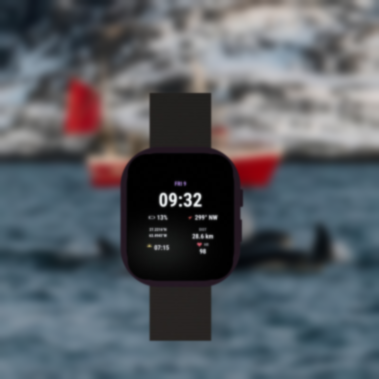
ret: {"hour": 9, "minute": 32}
